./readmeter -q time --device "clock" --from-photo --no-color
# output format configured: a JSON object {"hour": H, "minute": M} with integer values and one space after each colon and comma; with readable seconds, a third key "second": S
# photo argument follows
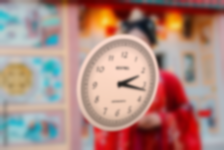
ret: {"hour": 2, "minute": 17}
